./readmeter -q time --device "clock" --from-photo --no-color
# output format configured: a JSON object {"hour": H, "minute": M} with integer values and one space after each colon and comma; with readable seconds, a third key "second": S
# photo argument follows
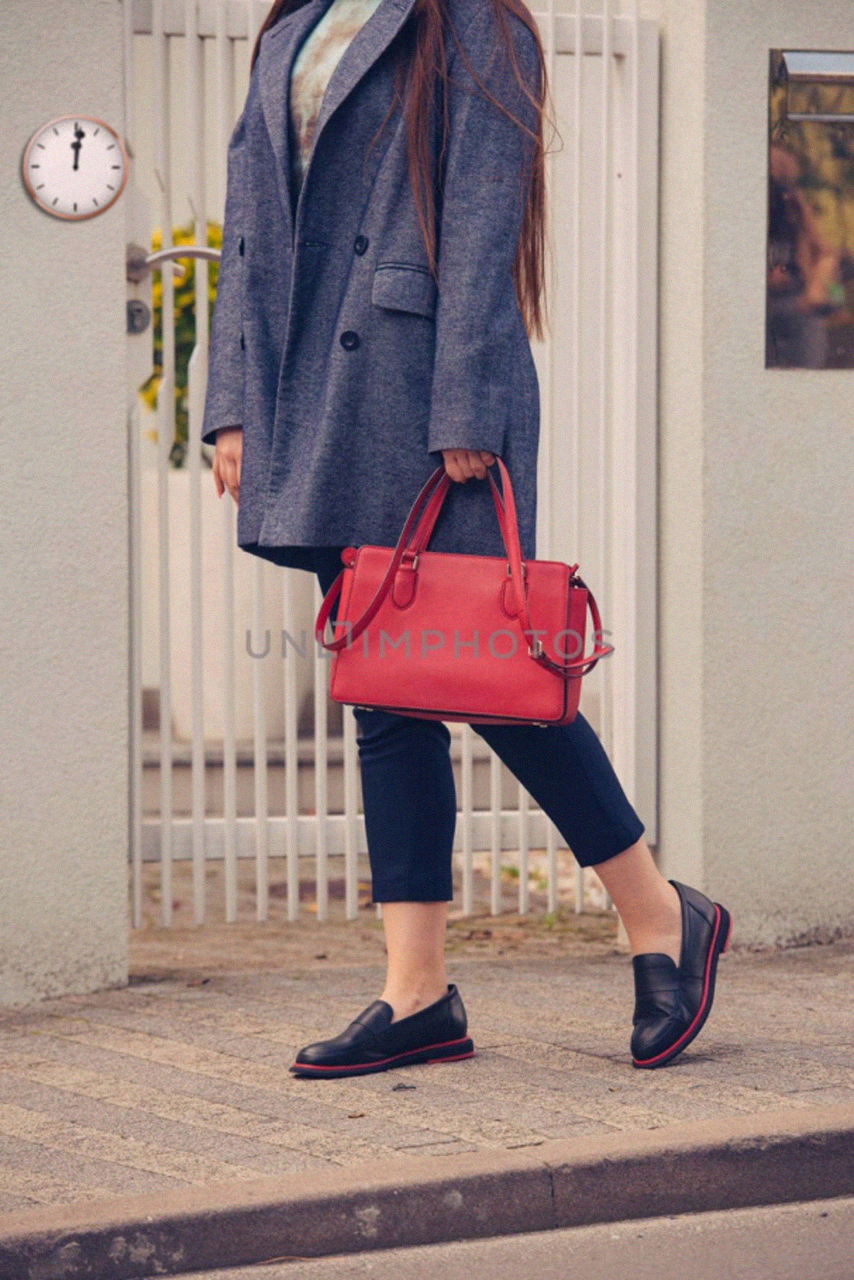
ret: {"hour": 12, "minute": 1}
